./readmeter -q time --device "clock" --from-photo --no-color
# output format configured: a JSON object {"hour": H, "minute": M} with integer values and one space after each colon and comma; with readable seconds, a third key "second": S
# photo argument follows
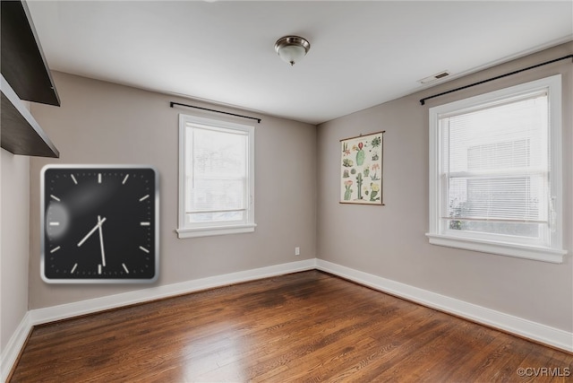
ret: {"hour": 7, "minute": 29}
